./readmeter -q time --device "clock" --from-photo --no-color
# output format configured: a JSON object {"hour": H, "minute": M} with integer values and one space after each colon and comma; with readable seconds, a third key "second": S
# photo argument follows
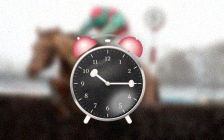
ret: {"hour": 10, "minute": 15}
